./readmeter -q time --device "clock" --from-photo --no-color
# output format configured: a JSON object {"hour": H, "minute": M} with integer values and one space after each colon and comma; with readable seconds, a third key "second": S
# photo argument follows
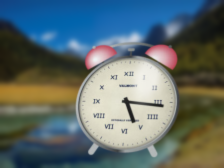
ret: {"hour": 5, "minute": 16}
